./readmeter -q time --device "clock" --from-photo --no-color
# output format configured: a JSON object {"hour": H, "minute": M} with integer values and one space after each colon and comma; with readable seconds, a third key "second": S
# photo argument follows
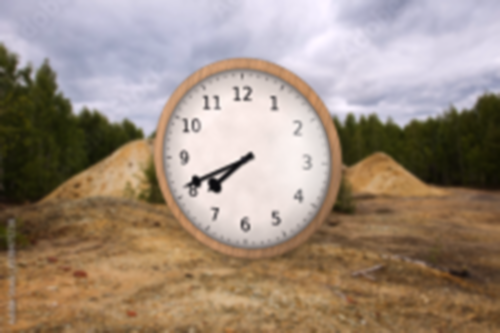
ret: {"hour": 7, "minute": 41}
